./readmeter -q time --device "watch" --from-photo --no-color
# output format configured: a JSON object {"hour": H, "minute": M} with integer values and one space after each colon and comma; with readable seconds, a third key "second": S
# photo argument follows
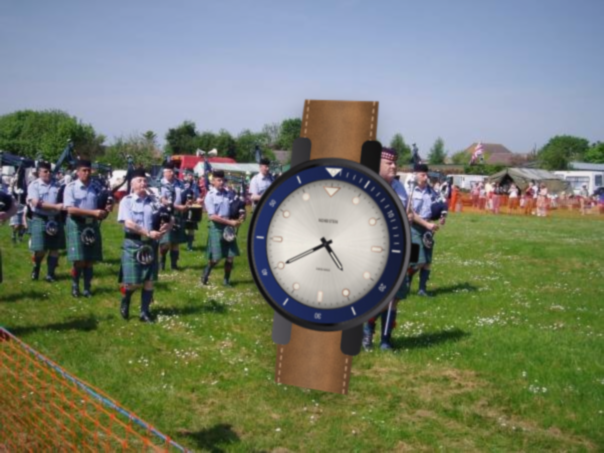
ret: {"hour": 4, "minute": 40}
